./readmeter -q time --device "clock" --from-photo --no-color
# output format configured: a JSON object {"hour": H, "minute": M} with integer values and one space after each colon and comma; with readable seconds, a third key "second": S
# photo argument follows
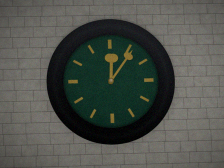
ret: {"hour": 12, "minute": 6}
